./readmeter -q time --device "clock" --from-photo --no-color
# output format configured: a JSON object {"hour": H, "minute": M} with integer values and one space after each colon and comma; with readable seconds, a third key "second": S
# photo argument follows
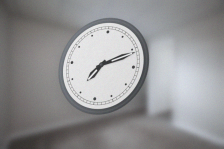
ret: {"hour": 7, "minute": 11}
